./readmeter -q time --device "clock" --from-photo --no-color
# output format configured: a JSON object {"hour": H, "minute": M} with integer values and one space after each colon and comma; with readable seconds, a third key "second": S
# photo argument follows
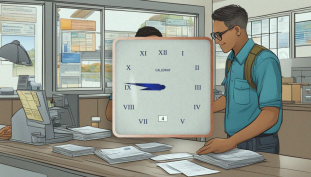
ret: {"hour": 8, "minute": 46}
